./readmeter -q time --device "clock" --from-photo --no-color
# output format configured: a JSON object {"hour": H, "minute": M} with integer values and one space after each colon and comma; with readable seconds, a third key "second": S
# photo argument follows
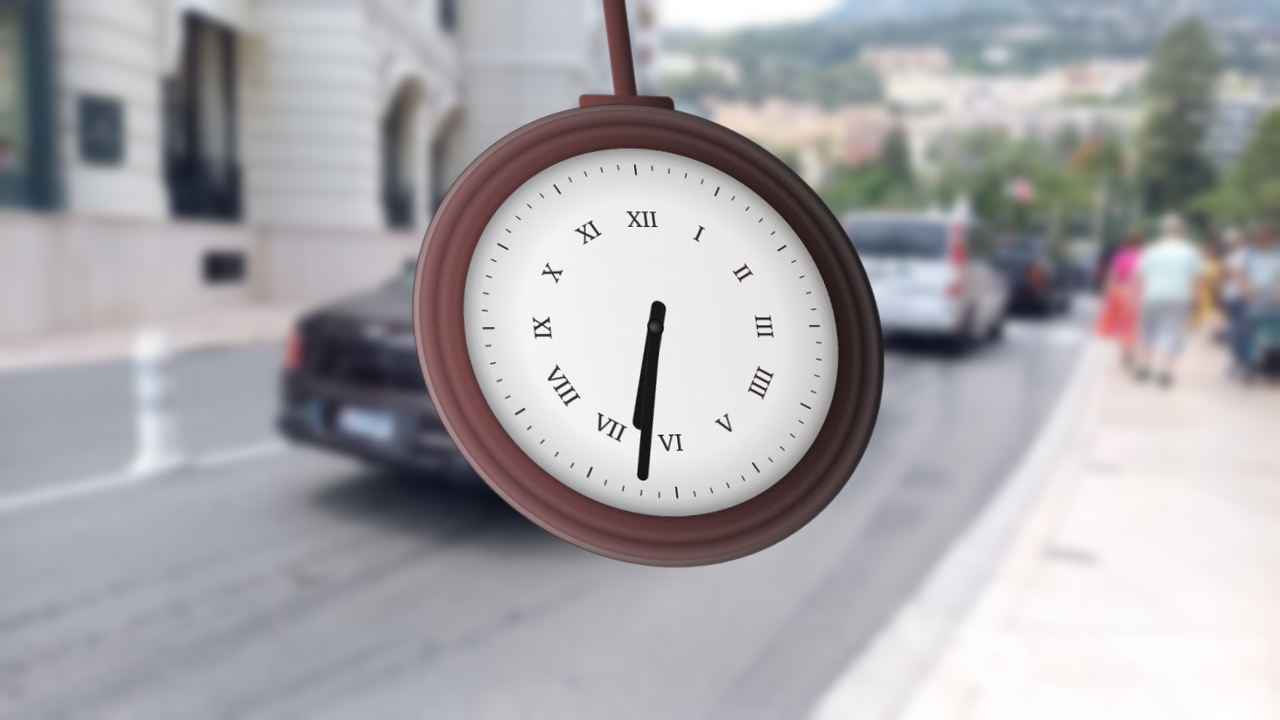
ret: {"hour": 6, "minute": 32}
